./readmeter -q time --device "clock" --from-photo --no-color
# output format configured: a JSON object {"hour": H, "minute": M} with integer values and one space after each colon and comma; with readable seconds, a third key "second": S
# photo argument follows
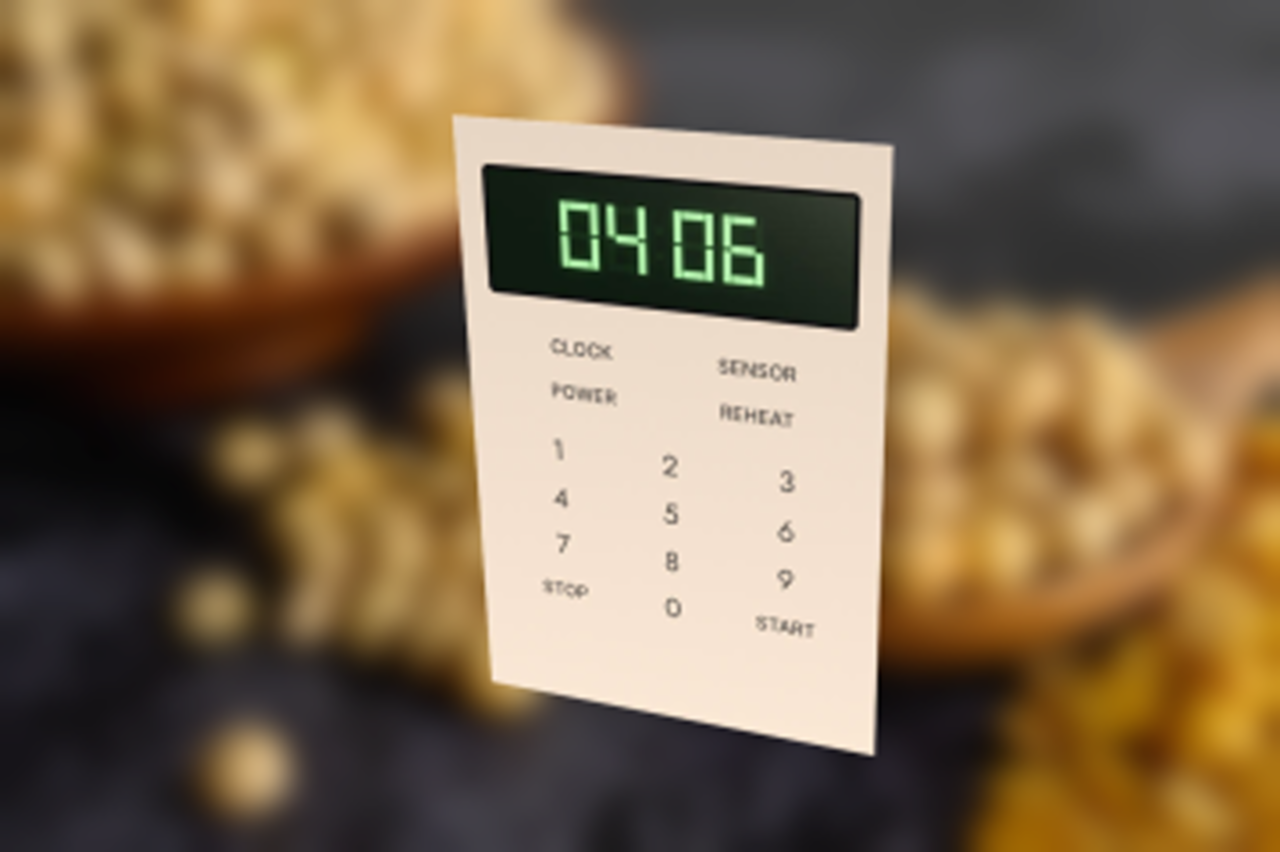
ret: {"hour": 4, "minute": 6}
